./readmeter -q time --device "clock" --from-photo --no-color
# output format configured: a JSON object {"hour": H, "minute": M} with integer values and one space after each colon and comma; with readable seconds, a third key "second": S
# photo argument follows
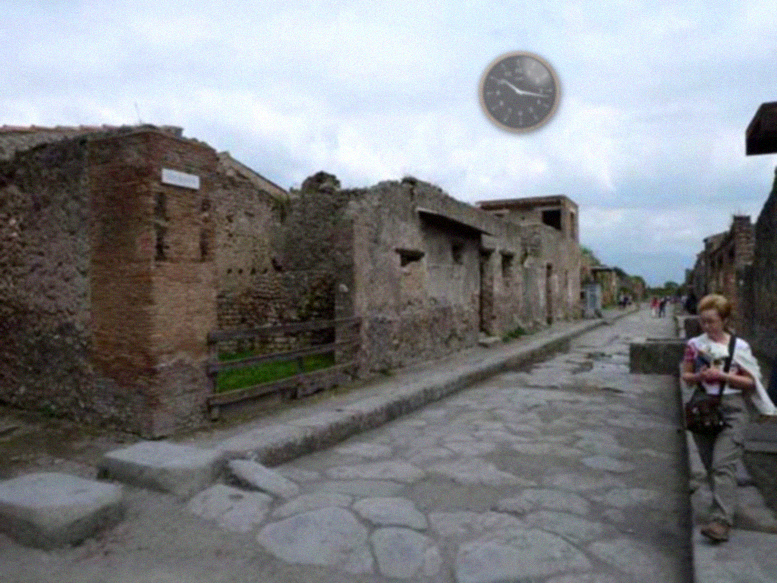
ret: {"hour": 10, "minute": 17}
